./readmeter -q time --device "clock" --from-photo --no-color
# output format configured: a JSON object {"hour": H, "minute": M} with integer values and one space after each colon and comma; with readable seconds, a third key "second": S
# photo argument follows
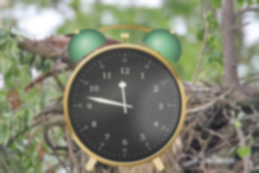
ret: {"hour": 11, "minute": 47}
